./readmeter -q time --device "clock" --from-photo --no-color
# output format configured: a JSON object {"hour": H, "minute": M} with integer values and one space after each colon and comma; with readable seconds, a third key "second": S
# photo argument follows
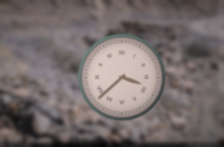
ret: {"hour": 3, "minute": 38}
